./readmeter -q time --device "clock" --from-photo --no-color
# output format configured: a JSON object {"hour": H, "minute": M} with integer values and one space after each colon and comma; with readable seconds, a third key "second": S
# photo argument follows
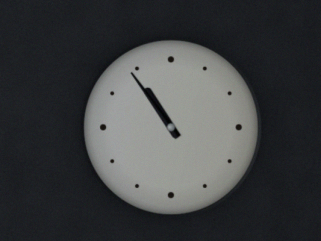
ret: {"hour": 10, "minute": 54}
